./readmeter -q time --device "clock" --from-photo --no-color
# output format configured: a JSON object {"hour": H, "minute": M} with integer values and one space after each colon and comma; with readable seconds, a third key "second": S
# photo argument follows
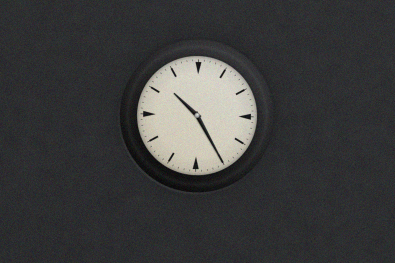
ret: {"hour": 10, "minute": 25}
